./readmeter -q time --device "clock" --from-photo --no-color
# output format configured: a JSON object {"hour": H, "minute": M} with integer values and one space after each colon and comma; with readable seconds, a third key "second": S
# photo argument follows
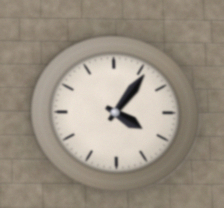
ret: {"hour": 4, "minute": 6}
